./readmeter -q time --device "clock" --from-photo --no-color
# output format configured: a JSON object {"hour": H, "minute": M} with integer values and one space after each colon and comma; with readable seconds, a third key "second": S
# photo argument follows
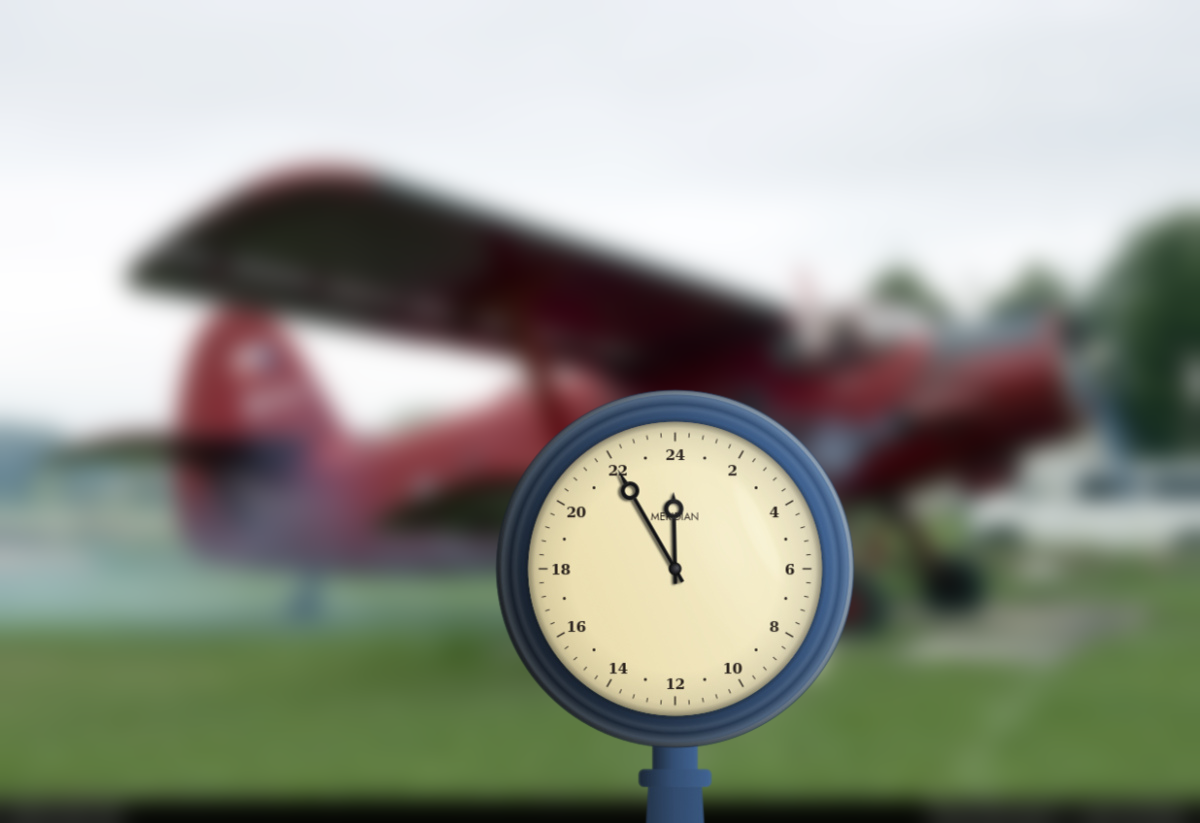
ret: {"hour": 23, "minute": 55}
